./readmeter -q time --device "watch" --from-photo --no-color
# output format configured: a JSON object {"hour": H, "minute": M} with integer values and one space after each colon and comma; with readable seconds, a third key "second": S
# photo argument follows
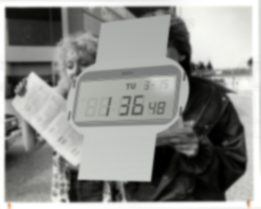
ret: {"hour": 1, "minute": 36, "second": 48}
